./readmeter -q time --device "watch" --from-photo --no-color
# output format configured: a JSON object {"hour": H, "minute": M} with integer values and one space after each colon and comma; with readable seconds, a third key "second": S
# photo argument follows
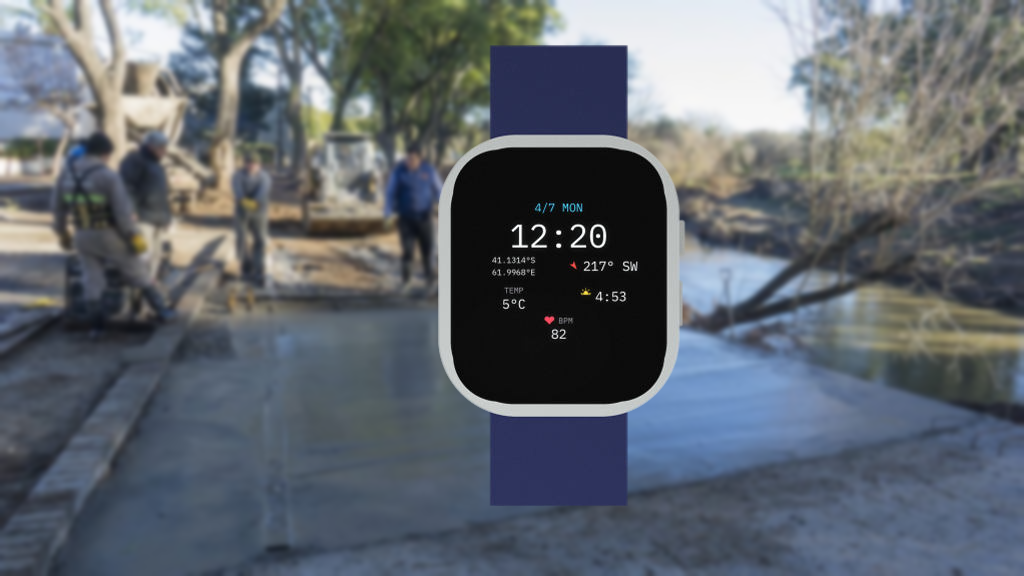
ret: {"hour": 12, "minute": 20}
